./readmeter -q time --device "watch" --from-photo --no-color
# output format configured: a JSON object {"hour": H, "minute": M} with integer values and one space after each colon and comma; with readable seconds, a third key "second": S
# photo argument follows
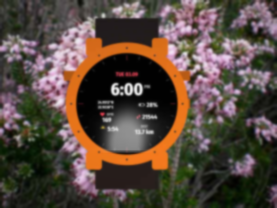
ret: {"hour": 6, "minute": 0}
